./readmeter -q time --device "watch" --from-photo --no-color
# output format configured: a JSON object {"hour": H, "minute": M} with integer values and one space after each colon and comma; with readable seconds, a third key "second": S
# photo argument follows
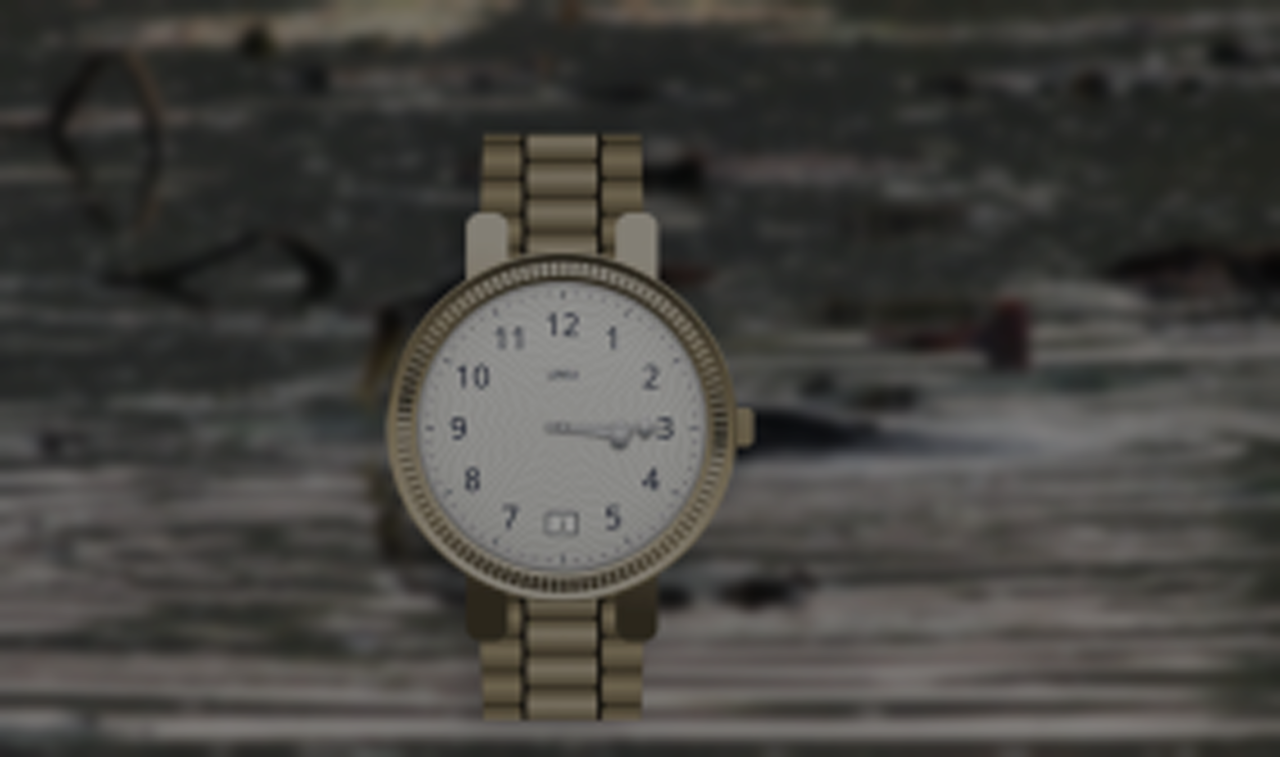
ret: {"hour": 3, "minute": 15}
